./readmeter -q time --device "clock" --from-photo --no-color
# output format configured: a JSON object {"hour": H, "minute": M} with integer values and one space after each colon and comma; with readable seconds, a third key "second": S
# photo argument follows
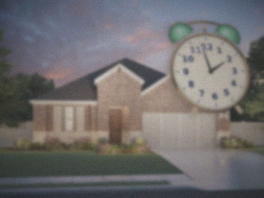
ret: {"hour": 1, "minute": 58}
